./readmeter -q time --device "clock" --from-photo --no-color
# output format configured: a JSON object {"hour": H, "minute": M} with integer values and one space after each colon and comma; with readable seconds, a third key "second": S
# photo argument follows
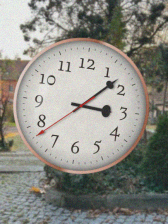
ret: {"hour": 3, "minute": 7, "second": 38}
